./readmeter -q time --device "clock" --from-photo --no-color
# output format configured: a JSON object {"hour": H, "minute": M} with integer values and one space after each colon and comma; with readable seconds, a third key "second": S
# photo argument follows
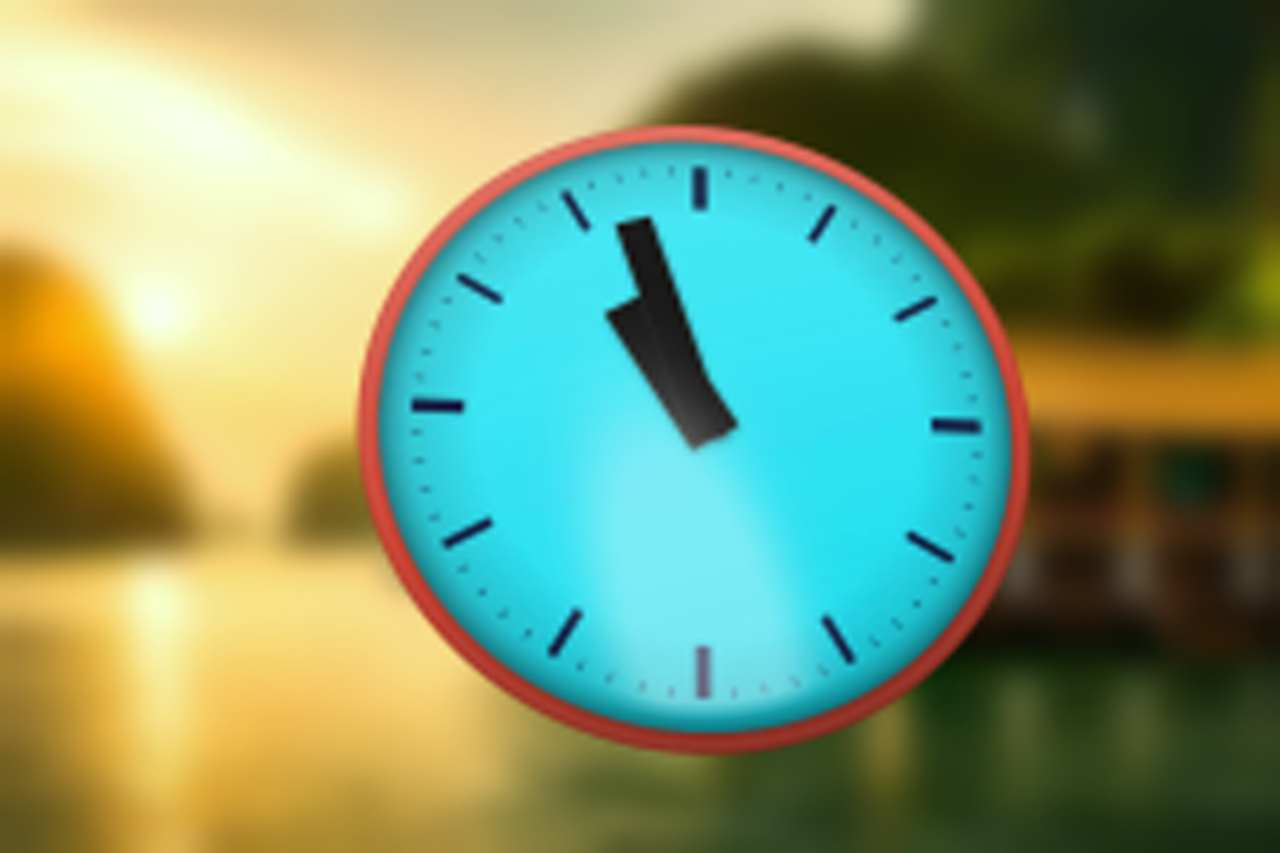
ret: {"hour": 10, "minute": 57}
